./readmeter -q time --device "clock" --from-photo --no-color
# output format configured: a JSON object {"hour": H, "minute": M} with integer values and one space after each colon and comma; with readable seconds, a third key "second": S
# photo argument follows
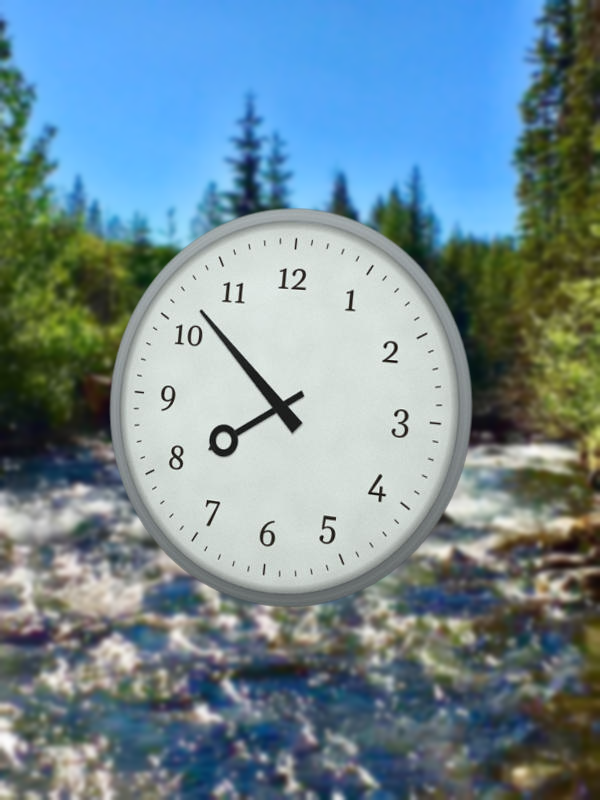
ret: {"hour": 7, "minute": 52}
